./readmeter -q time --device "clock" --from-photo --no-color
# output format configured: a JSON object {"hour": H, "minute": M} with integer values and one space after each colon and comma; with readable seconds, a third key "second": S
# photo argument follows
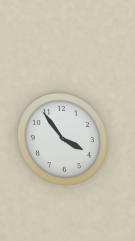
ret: {"hour": 3, "minute": 54}
